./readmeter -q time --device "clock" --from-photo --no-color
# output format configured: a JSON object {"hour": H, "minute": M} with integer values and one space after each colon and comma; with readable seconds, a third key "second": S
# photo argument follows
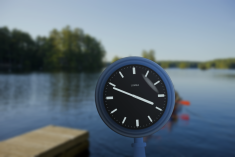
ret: {"hour": 3, "minute": 49}
